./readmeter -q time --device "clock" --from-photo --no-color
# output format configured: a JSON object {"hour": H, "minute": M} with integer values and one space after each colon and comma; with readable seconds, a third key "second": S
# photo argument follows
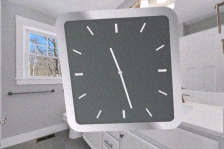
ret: {"hour": 11, "minute": 28}
